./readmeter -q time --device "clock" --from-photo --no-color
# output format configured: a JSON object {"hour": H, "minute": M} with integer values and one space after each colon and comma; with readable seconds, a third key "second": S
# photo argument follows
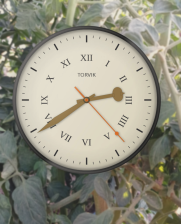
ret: {"hour": 2, "minute": 39, "second": 23}
